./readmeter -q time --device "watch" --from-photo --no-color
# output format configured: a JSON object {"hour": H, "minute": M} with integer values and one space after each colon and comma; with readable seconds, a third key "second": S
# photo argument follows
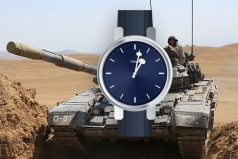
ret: {"hour": 1, "minute": 2}
